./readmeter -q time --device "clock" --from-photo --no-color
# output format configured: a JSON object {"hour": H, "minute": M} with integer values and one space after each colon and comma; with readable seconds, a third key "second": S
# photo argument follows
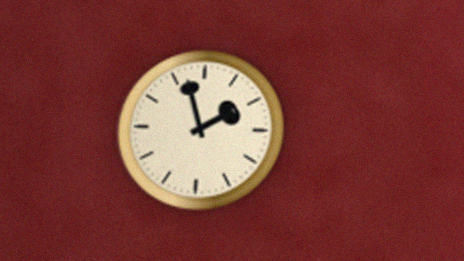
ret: {"hour": 1, "minute": 57}
